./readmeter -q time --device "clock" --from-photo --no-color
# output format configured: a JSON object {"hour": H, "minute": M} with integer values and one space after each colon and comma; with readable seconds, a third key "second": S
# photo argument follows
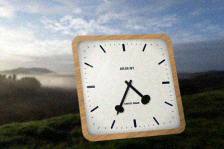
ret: {"hour": 4, "minute": 35}
